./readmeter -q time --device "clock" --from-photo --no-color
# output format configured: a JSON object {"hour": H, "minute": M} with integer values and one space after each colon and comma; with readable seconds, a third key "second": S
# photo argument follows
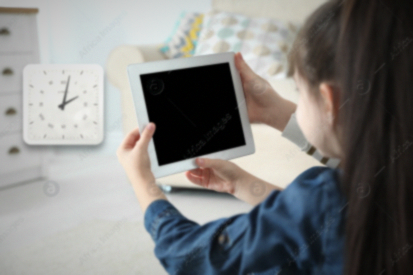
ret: {"hour": 2, "minute": 2}
